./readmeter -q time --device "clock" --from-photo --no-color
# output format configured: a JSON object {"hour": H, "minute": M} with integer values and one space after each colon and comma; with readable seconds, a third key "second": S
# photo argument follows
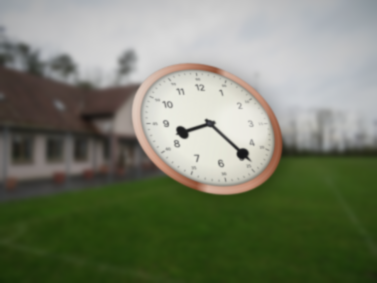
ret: {"hour": 8, "minute": 24}
